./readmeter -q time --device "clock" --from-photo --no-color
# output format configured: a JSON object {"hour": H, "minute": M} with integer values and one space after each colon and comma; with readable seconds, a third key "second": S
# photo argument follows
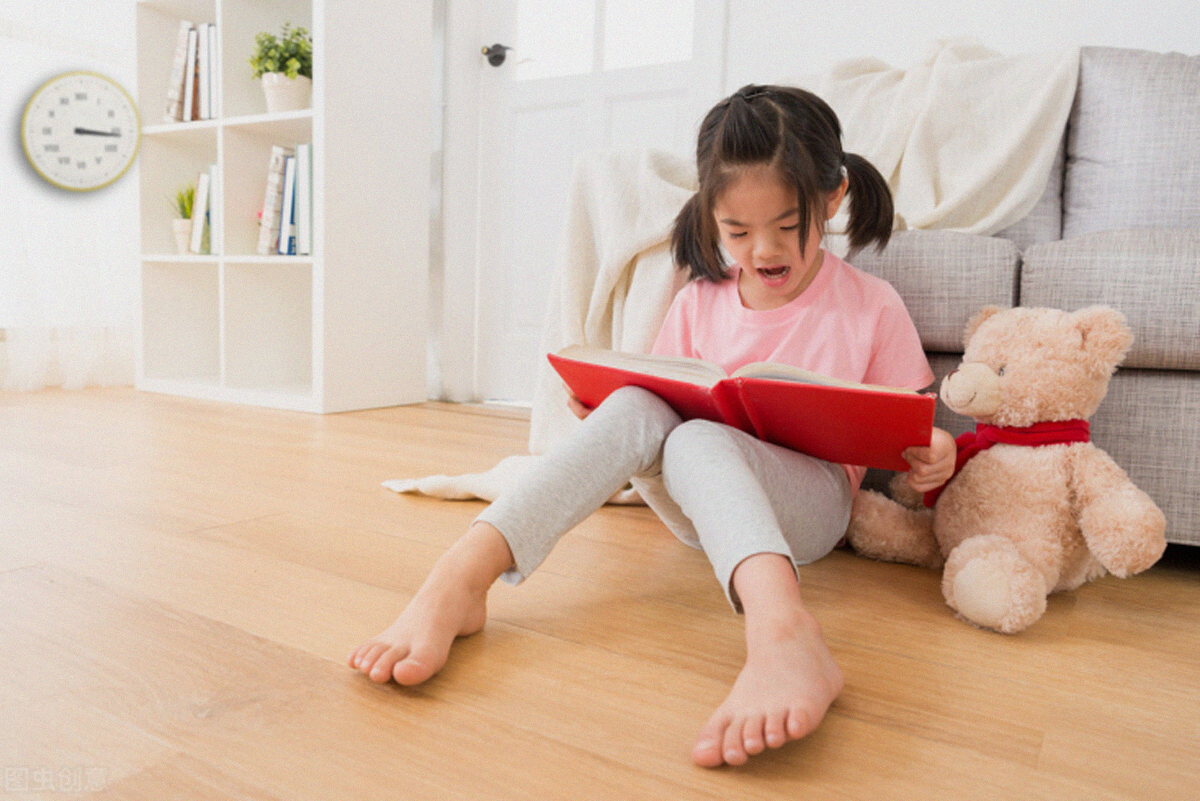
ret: {"hour": 3, "minute": 16}
